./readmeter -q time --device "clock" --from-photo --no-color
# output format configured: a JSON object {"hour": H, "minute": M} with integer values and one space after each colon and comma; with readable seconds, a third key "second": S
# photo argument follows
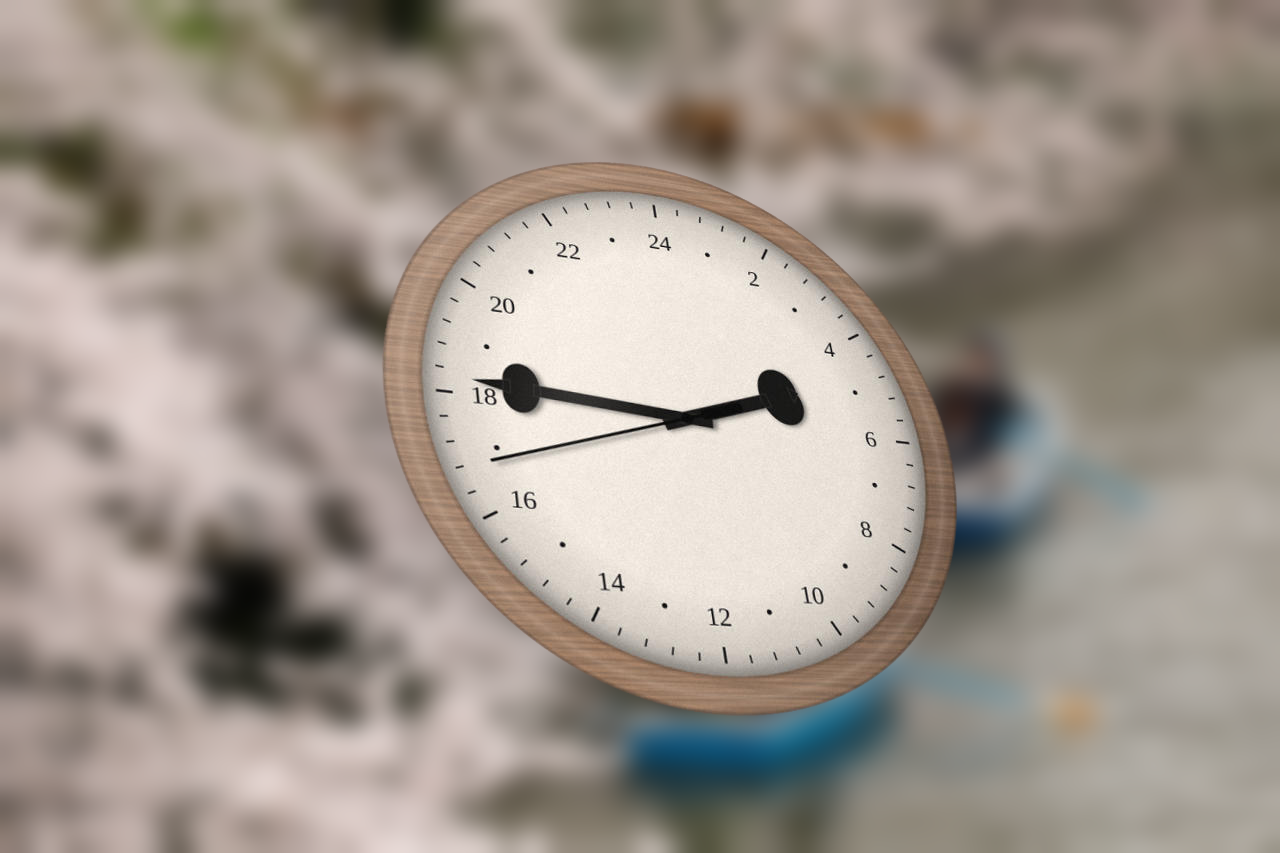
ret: {"hour": 4, "minute": 45, "second": 42}
